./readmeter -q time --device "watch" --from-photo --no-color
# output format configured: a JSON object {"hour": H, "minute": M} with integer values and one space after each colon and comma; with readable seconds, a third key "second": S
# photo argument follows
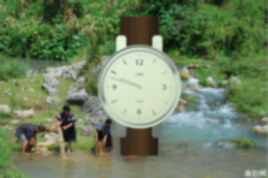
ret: {"hour": 9, "minute": 48}
